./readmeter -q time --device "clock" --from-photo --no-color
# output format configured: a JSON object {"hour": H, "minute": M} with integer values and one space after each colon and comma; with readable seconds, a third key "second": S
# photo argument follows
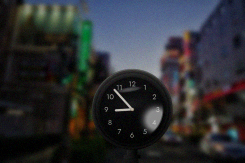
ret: {"hour": 8, "minute": 53}
